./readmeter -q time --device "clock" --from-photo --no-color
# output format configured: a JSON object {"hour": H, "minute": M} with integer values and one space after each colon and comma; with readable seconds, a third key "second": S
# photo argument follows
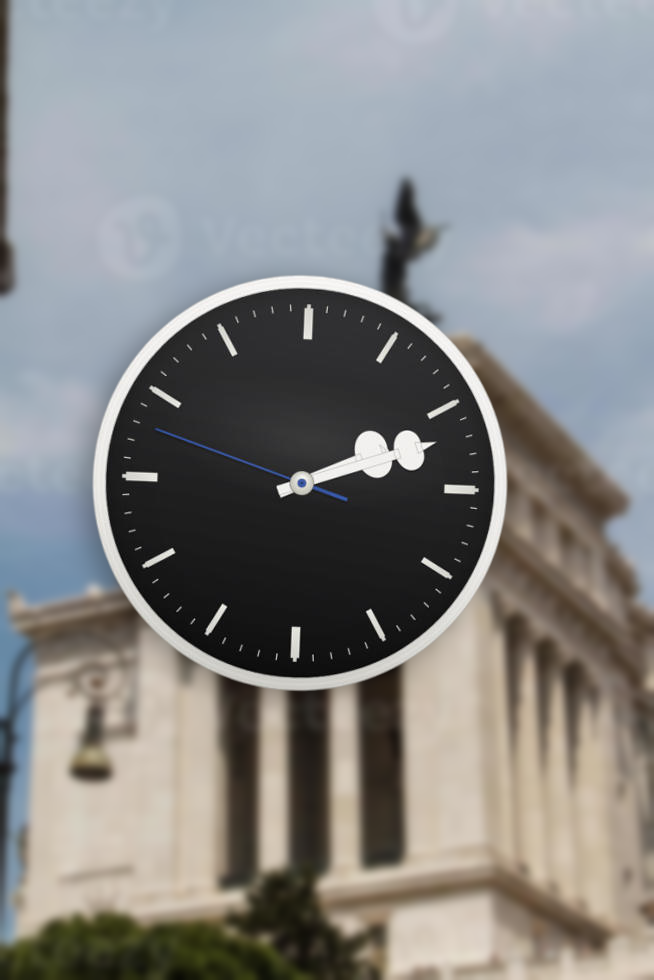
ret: {"hour": 2, "minute": 11, "second": 48}
